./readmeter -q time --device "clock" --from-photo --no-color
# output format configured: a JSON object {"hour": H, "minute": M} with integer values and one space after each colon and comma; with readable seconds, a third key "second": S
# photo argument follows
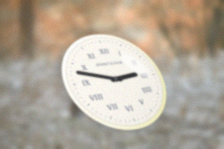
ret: {"hour": 2, "minute": 48}
